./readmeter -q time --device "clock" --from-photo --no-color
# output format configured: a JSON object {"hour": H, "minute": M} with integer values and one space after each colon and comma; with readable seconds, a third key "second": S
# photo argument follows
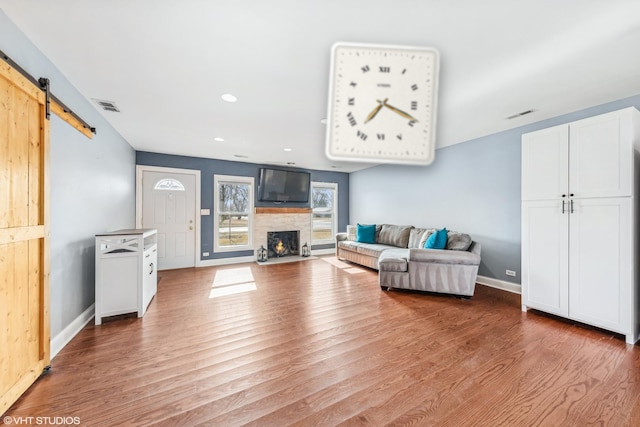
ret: {"hour": 7, "minute": 19}
